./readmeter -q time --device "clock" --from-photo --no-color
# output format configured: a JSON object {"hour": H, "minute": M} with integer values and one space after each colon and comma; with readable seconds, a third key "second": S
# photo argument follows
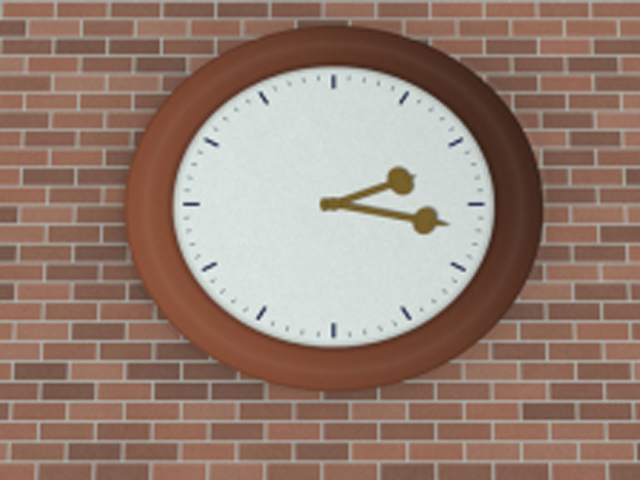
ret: {"hour": 2, "minute": 17}
